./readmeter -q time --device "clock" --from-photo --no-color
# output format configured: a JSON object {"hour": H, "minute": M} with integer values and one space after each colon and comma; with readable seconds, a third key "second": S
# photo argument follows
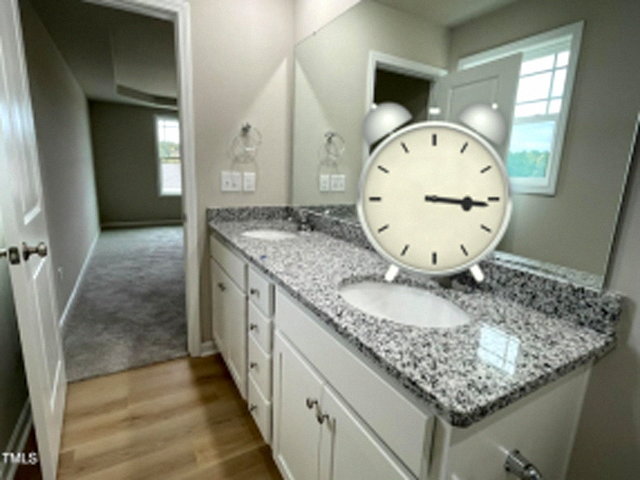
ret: {"hour": 3, "minute": 16}
